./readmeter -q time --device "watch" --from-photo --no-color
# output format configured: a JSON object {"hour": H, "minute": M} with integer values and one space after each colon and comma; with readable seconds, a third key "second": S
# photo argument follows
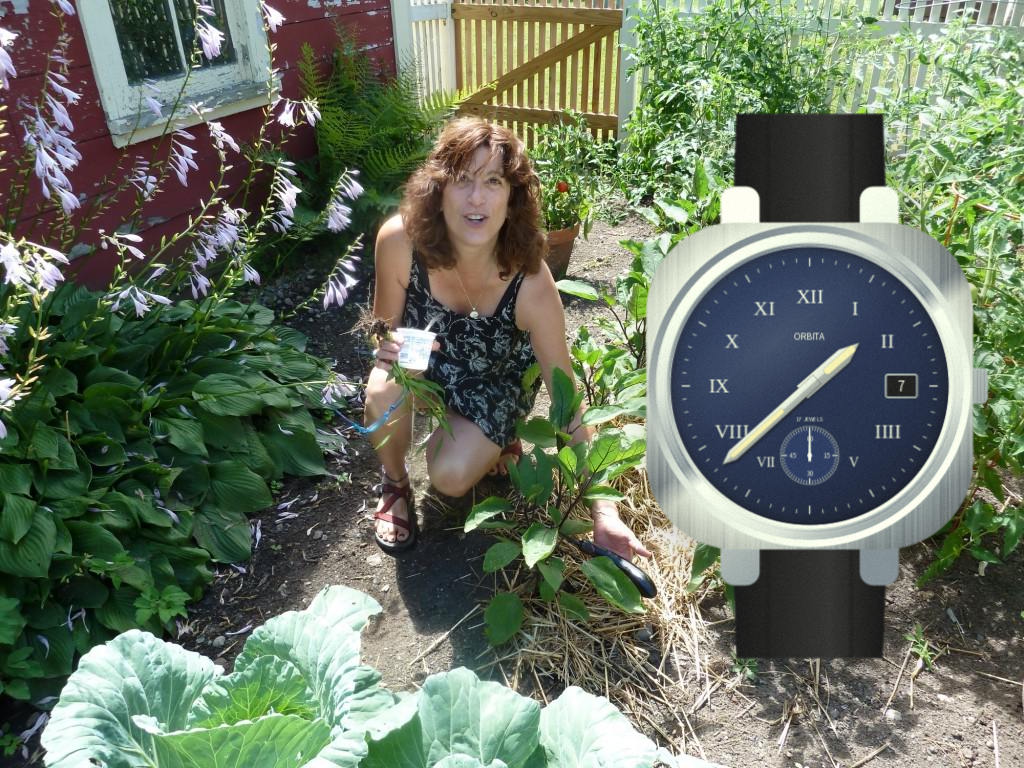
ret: {"hour": 1, "minute": 38}
